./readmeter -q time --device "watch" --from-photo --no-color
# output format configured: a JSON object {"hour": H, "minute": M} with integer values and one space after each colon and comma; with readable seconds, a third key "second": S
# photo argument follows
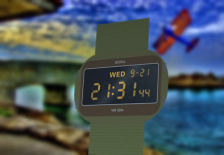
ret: {"hour": 21, "minute": 31, "second": 44}
